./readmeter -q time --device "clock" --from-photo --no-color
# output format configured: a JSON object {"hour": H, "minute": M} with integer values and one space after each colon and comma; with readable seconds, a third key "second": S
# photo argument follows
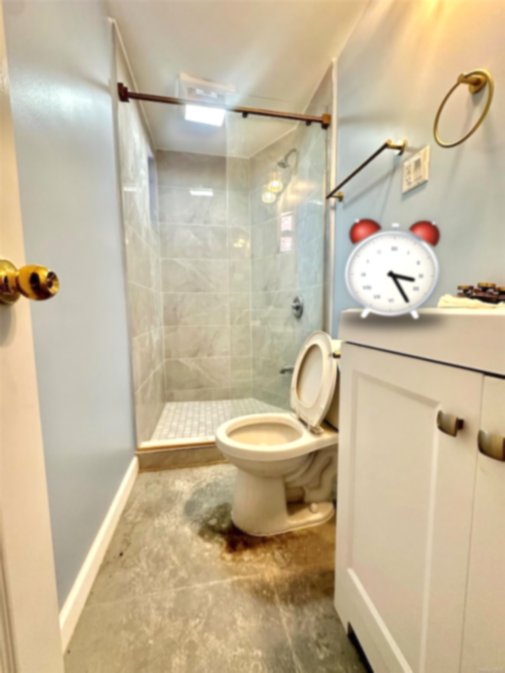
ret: {"hour": 3, "minute": 25}
